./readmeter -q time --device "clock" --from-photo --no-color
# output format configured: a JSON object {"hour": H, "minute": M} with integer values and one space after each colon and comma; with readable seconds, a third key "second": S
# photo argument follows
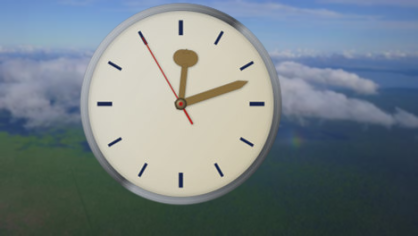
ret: {"hour": 12, "minute": 11, "second": 55}
